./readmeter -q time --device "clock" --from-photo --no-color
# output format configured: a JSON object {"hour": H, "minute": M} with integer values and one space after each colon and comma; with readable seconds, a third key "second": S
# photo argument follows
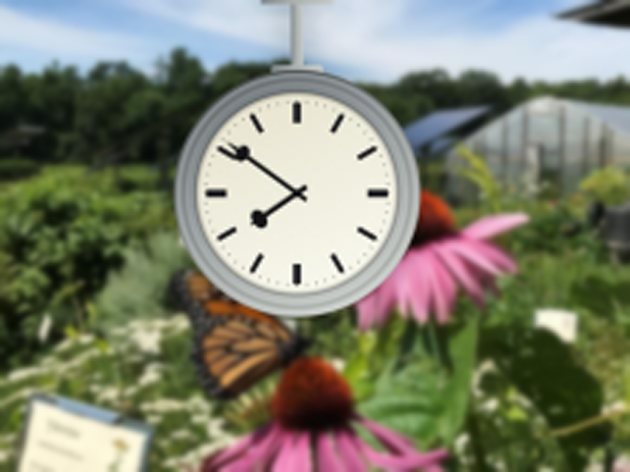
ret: {"hour": 7, "minute": 51}
